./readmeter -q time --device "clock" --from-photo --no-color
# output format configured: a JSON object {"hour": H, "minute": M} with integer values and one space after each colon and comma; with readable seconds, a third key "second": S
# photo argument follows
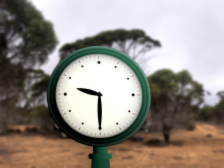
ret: {"hour": 9, "minute": 30}
